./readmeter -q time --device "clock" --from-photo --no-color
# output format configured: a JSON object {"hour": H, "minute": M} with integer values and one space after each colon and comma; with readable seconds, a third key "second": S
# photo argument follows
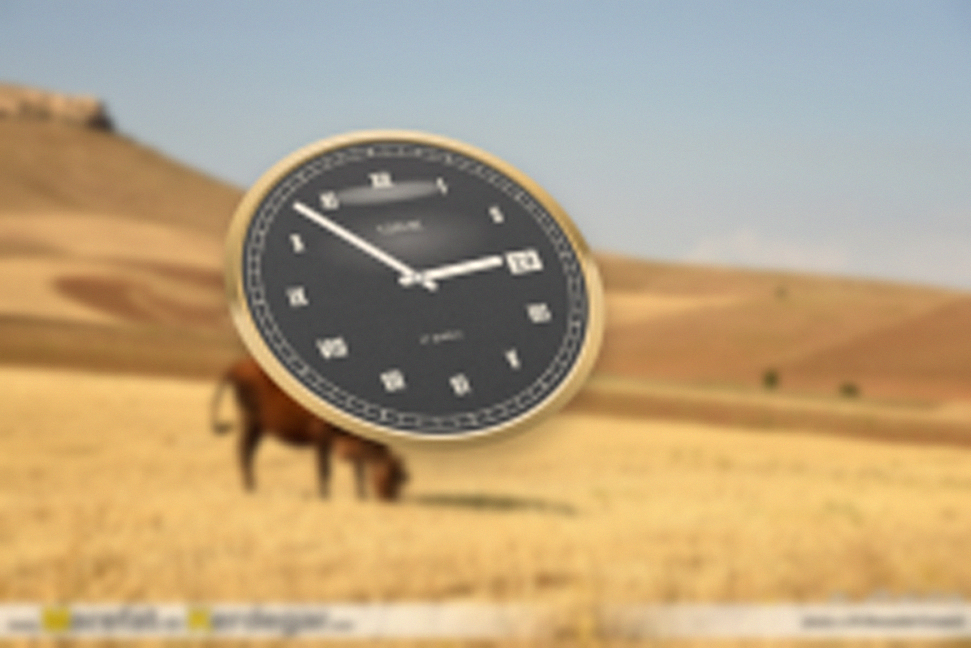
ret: {"hour": 2, "minute": 53}
